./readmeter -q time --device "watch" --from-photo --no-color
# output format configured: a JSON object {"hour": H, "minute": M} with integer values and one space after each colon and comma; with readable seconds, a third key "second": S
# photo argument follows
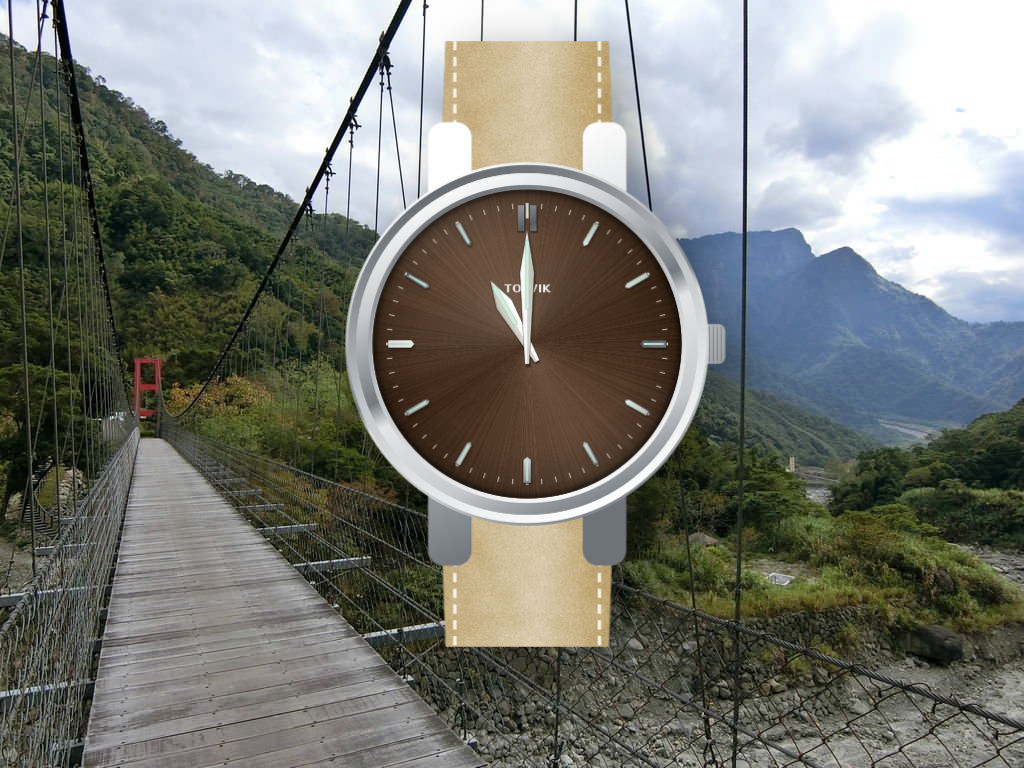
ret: {"hour": 11, "minute": 0}
